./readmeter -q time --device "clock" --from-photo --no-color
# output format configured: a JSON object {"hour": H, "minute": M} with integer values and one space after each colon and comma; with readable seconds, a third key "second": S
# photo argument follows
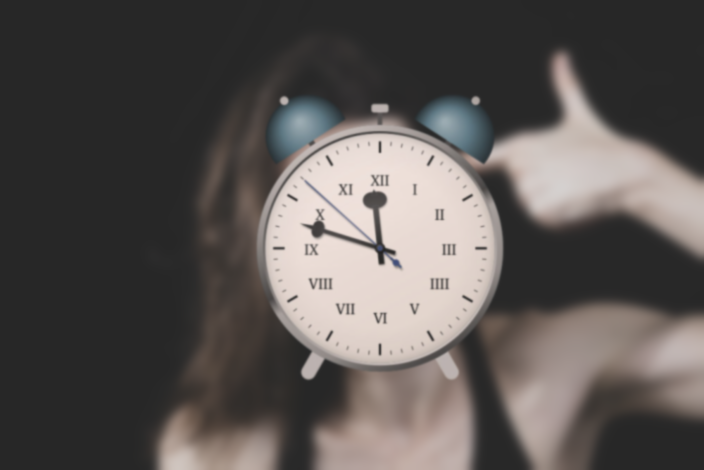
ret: {"hour": 11, "minute": 47, "second": 52}
